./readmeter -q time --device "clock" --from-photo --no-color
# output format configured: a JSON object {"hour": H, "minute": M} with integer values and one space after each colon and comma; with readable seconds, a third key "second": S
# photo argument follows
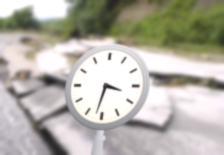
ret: {"hour": 3, "minute": 32}
